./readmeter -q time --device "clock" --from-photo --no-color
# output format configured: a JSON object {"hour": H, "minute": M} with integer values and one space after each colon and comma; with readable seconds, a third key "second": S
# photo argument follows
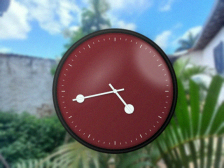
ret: {"hour": 4, "minute": 43}
